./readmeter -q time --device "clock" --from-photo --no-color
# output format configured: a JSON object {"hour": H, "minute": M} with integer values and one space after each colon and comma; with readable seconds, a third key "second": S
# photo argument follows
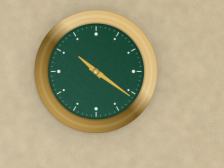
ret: {"hour": 10, "minute": 21}
